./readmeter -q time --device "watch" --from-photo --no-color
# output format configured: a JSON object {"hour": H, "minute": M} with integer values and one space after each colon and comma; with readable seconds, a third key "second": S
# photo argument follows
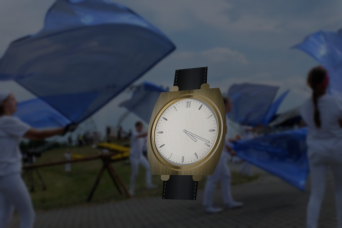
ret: {"hour": 4, "minute": 19}
